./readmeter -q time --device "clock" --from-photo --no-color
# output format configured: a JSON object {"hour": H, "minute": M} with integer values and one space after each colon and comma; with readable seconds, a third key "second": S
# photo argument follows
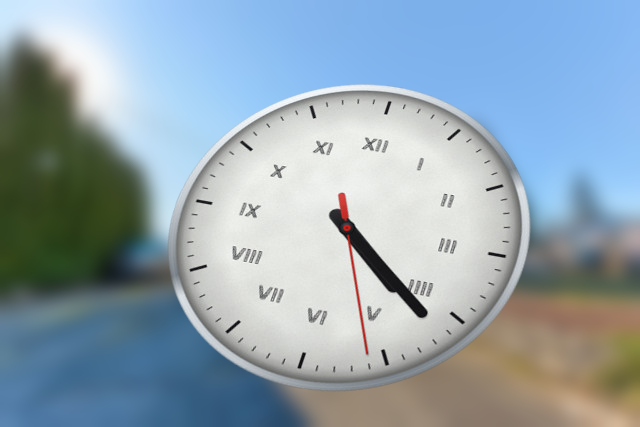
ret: {"hour": 4, "minute": 21, "second": 26}
